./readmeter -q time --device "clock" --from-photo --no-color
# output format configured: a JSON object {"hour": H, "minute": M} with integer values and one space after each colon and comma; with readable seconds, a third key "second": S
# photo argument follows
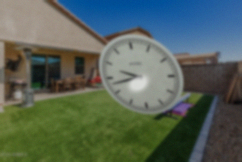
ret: {"hour": 9, "minute": 43}
